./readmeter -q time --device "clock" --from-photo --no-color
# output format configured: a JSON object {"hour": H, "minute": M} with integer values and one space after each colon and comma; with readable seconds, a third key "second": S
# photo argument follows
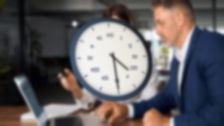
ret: {"hour": 4, "minute": 30}
